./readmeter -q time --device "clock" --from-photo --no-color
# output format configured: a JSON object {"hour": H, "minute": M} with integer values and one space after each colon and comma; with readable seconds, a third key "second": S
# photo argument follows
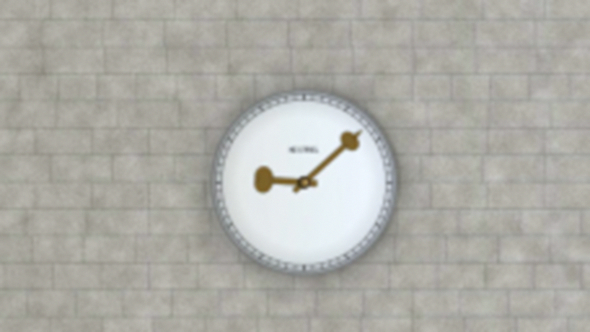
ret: {"hour": 9, "minute": 8}
